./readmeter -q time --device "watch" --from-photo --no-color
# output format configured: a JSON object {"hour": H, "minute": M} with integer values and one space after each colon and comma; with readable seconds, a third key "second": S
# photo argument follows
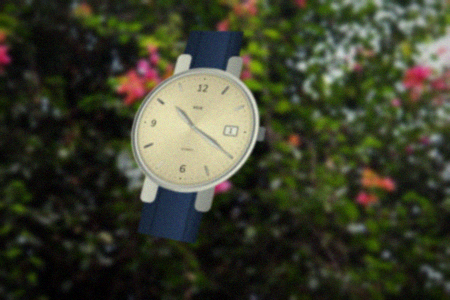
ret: {"hour": 10, "minute": 20}
